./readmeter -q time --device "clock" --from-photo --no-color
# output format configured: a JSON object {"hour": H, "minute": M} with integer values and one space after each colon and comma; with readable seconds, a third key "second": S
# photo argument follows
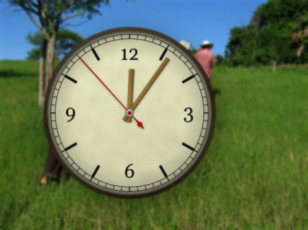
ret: {"hour": 12, "minute": 5, "second": 53}
